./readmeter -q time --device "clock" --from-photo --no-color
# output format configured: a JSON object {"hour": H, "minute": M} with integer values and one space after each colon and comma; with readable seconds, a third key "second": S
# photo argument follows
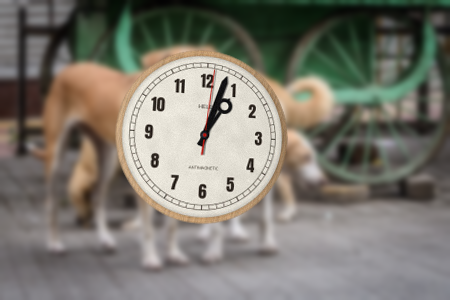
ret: {"hour": 1, "minute": 3, "second": 1}
